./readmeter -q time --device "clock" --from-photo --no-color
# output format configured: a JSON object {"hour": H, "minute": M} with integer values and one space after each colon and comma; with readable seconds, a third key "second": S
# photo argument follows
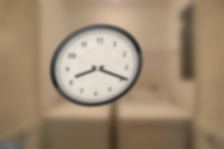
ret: {"hour": 8, "minute": 19}
